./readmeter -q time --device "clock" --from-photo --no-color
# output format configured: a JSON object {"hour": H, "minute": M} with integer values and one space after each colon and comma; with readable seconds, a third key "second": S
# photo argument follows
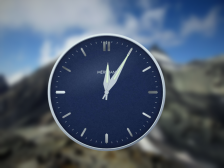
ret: {"hour": 12, "minute": 5}
